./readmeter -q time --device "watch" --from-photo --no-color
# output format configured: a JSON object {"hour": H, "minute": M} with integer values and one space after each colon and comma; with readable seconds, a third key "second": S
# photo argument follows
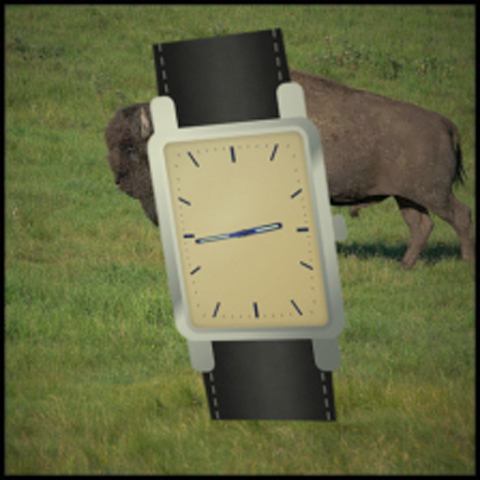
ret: {"hour": 2, "minute": 44}
